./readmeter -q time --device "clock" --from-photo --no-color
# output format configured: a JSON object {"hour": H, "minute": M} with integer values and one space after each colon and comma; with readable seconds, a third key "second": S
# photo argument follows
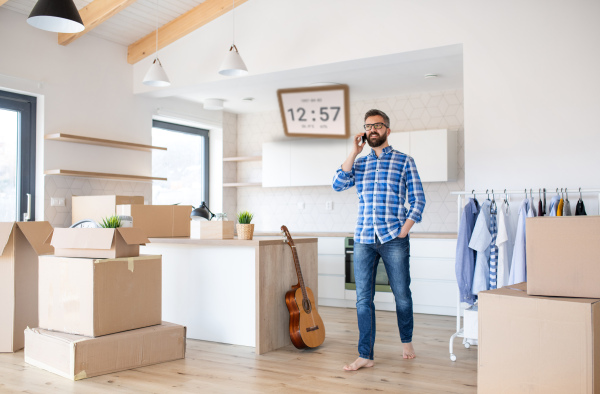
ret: {"hour": 12, "minute": 57}
